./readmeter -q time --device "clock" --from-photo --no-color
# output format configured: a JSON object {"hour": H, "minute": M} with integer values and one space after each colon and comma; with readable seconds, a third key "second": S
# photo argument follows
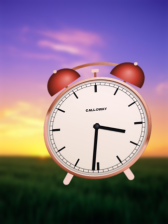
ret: {"hour": 3, "minute": 31}
